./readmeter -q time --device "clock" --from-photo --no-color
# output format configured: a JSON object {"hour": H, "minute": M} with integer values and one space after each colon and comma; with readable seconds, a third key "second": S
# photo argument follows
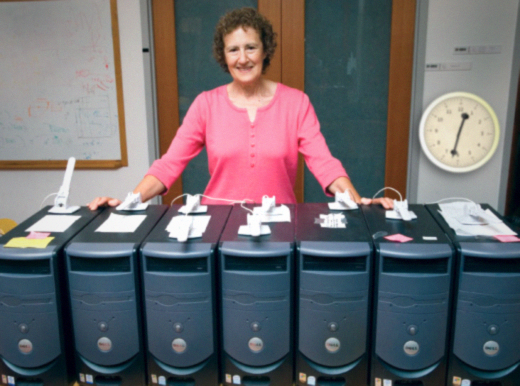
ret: {"hour": 12, "minute": 32}
